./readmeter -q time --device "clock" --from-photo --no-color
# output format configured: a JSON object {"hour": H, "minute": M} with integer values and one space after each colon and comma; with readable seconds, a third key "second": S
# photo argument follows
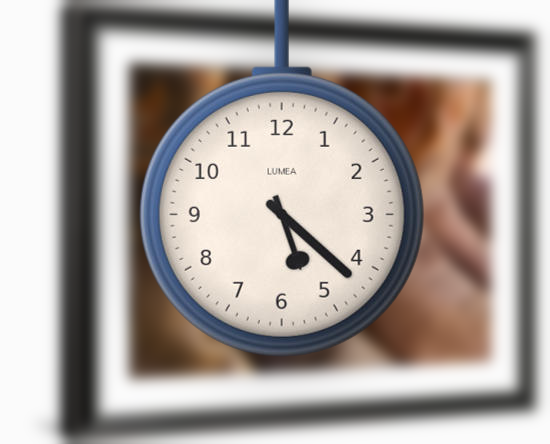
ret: {"hour": 5, "minute": 22}
